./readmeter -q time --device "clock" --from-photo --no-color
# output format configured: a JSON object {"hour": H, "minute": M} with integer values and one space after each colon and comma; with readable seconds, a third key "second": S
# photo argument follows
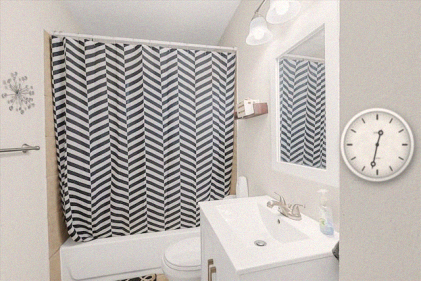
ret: {"hour": 12, "minute": 32}
